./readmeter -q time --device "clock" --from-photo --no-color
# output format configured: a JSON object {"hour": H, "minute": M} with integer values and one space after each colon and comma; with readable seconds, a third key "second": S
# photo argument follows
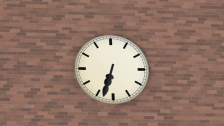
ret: {"hour": 6, "minute": 33}
